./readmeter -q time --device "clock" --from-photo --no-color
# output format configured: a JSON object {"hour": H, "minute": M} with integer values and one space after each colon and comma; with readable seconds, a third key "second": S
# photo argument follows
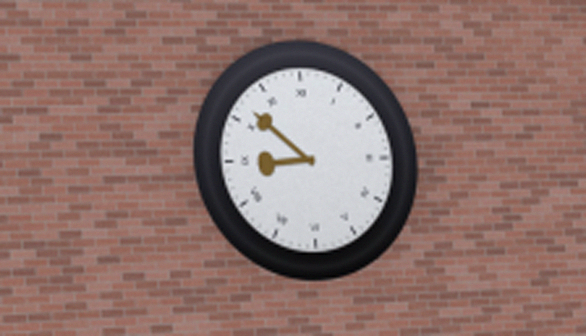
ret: {"hour": 8, "minute": 52}
